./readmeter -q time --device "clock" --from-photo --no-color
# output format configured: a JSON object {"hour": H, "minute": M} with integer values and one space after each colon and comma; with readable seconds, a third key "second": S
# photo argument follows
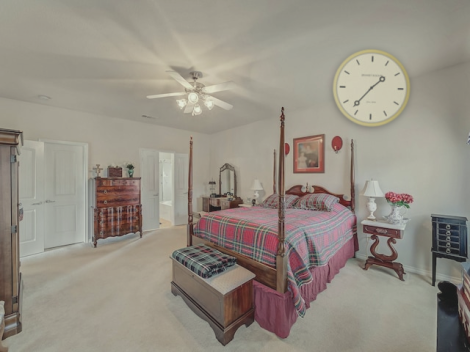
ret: {"hour": 1, "minute": 37}
